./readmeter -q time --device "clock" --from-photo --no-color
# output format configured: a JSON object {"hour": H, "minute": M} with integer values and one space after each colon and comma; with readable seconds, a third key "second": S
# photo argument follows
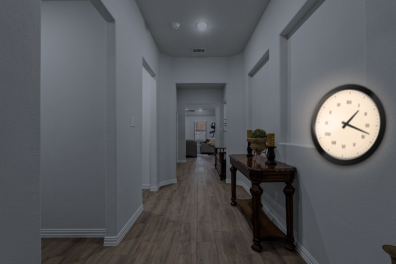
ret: {"hour": 1, "minute": 18}
